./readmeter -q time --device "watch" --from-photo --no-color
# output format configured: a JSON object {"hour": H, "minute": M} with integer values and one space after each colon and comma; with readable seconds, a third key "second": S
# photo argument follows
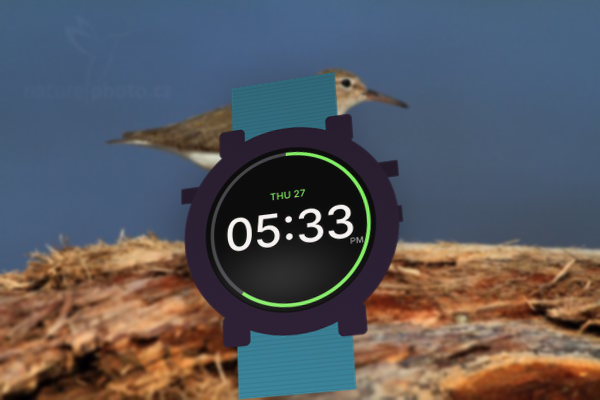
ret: {"hour": 5, "minute": 33}
